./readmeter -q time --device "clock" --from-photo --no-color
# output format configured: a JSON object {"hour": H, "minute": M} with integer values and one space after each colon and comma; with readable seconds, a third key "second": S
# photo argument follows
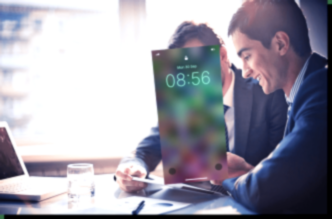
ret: {"hour": 8, "minute": 56}
